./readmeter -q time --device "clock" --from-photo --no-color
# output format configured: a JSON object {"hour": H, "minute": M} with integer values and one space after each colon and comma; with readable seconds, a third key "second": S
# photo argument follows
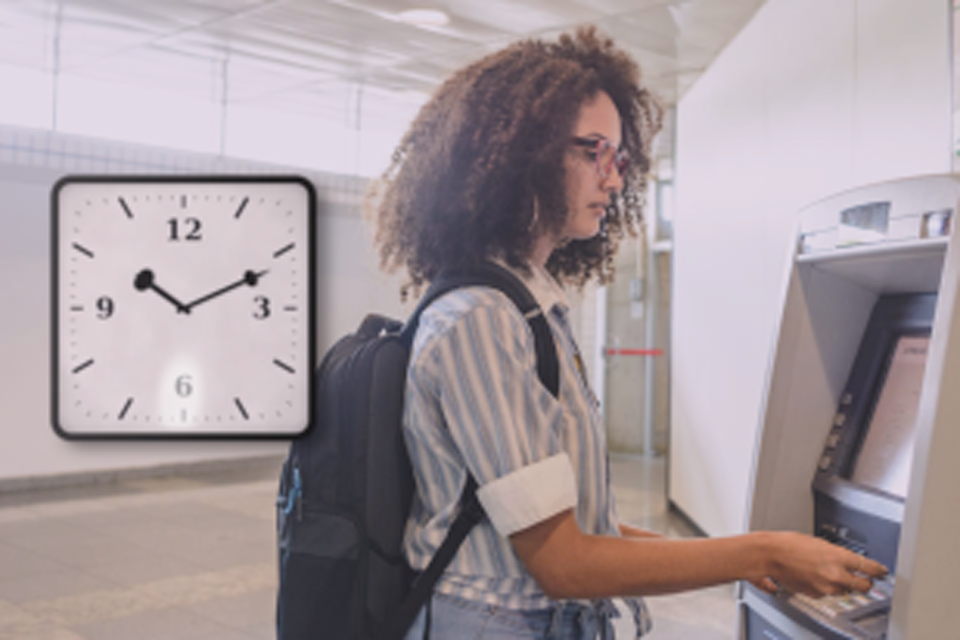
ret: {"hour": 10, "minute": 11}
